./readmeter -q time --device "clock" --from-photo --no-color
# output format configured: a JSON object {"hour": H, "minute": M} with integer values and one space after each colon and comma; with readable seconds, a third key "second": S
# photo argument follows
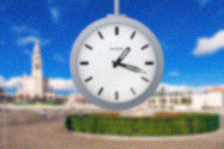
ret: {"hour": 1, "minute": 18}
